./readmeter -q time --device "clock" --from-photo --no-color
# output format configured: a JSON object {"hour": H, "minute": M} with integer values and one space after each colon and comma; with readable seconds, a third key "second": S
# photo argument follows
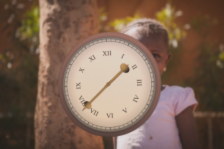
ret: {"hour": 1, "minute": 38}
